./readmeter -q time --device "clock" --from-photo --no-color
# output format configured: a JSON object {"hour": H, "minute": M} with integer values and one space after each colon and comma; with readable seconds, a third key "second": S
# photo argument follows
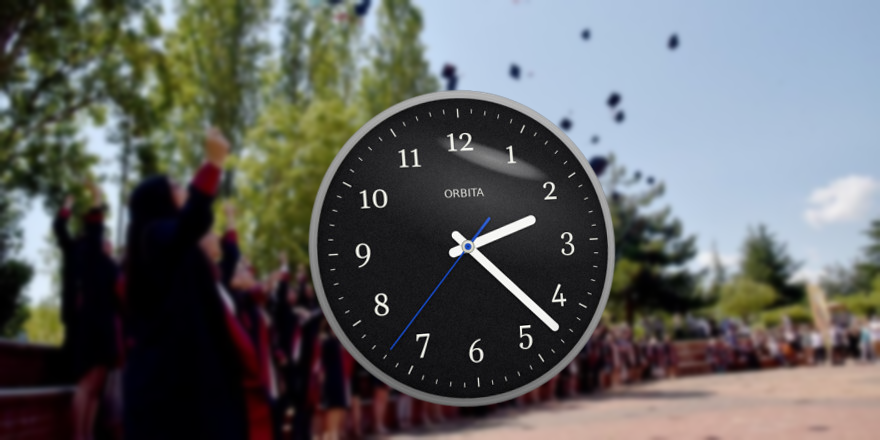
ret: {"hour": 2, "minute": 22, "second": 37}
